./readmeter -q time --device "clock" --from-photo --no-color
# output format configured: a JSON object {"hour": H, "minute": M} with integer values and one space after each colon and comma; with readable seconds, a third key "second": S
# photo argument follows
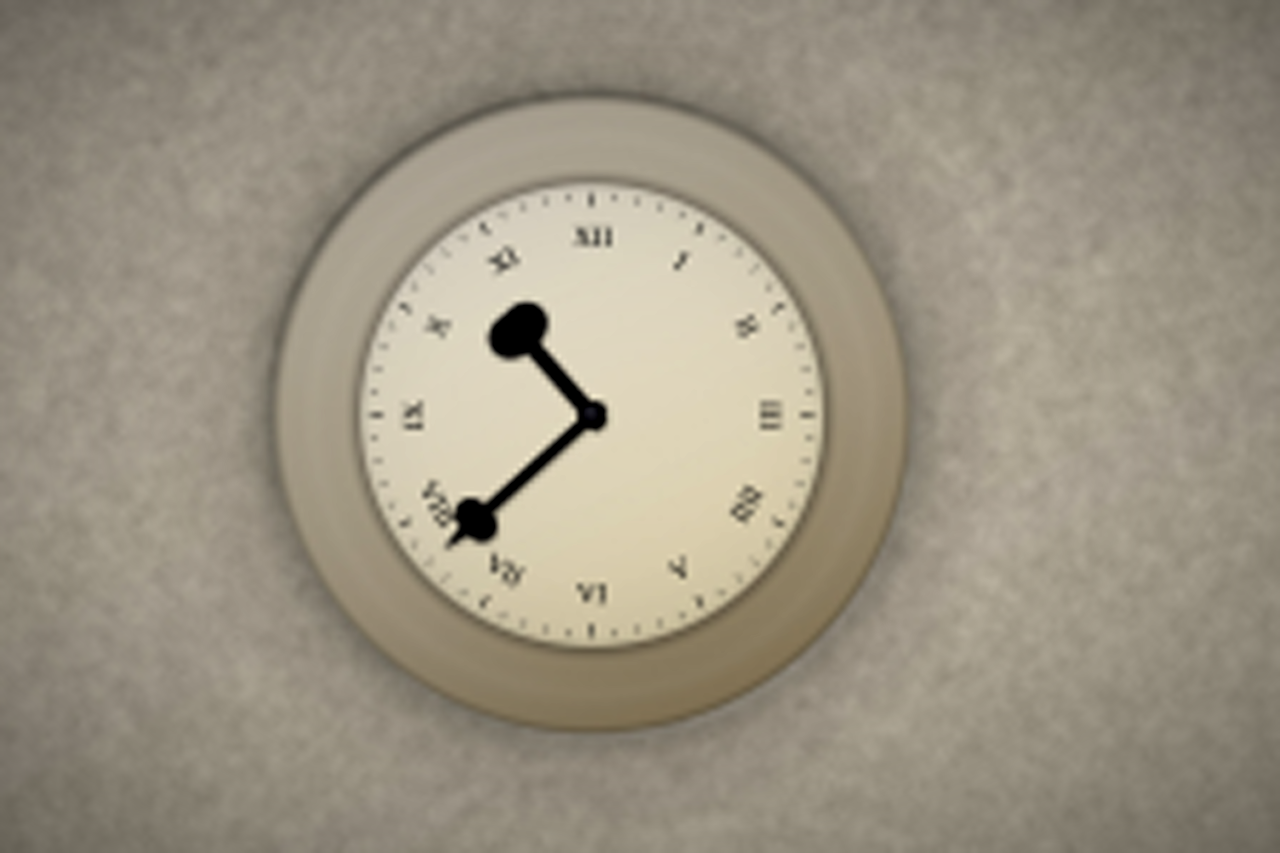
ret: {"hour": 10, "minute": 38}
